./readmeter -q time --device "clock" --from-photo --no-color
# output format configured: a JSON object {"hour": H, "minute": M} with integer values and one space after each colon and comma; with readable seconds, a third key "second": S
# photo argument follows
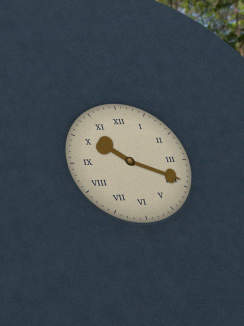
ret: {"hour": 10, "minute": 19}
